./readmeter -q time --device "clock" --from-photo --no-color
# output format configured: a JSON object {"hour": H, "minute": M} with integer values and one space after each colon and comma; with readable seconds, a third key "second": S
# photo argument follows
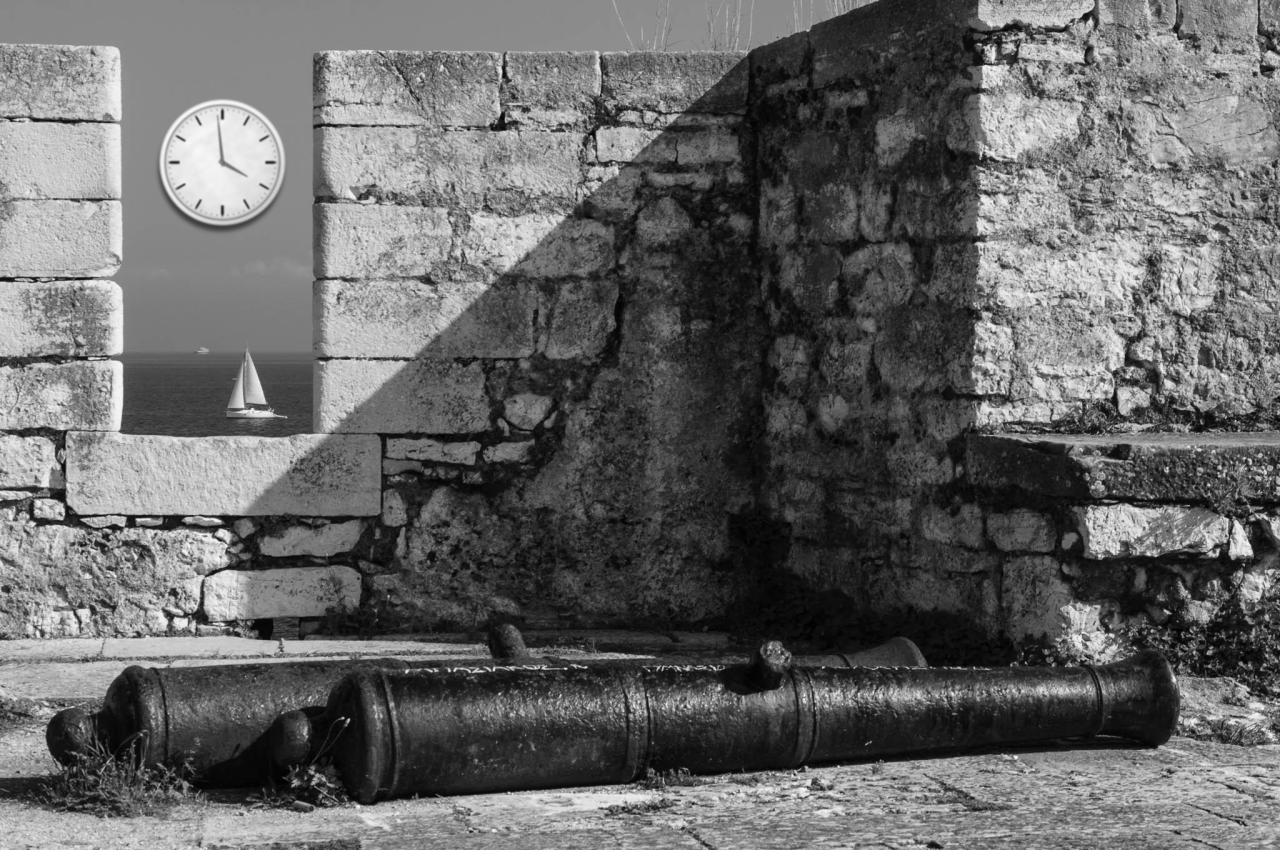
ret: {"hour": 3, "minute": 59}
